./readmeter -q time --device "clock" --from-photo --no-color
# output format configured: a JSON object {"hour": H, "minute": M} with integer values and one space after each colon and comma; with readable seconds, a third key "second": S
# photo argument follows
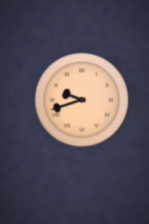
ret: {"hour": 9, "minute": 42}
